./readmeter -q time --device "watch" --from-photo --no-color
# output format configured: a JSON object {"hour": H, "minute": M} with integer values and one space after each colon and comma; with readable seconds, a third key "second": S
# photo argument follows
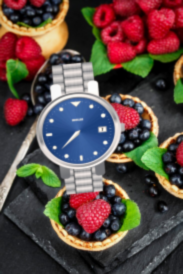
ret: {"hour": 7, "minute": 38}
